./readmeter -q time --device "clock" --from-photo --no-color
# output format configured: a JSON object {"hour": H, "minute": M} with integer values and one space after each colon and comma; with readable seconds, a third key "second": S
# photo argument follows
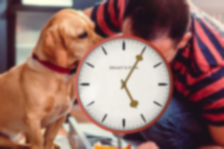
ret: {"hour": 5, "minute": 5}
